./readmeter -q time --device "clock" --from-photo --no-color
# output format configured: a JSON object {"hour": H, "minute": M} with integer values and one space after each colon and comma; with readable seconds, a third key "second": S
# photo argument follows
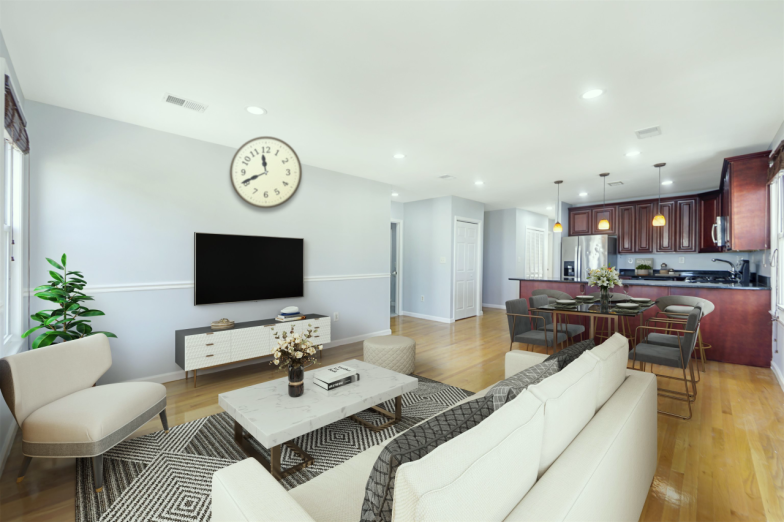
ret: {"hour": 11, "minute": 41}
